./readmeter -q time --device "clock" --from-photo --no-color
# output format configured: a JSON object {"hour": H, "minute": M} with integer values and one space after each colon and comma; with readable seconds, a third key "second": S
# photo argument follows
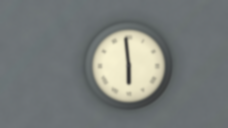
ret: {"hour": 5, "minute": 59}
